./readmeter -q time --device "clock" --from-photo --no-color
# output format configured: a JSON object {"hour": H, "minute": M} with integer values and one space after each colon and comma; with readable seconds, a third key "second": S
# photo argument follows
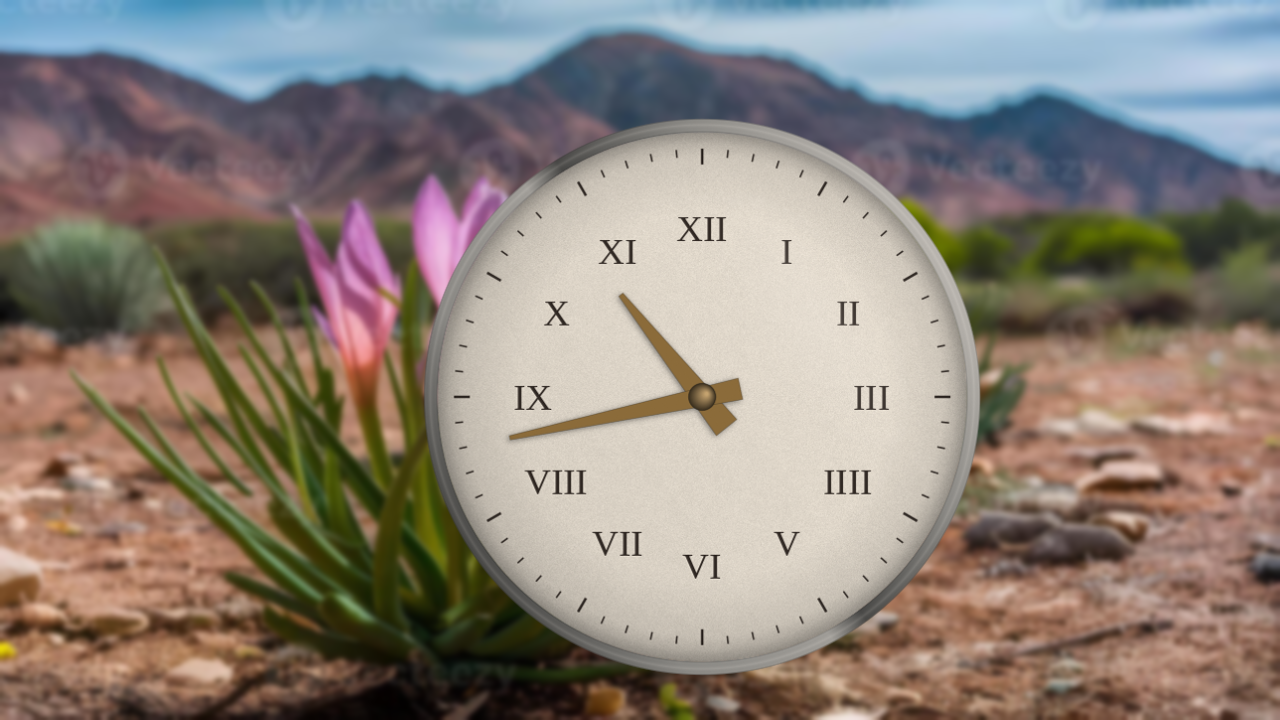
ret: {"hour": 10, "minute": 43}
